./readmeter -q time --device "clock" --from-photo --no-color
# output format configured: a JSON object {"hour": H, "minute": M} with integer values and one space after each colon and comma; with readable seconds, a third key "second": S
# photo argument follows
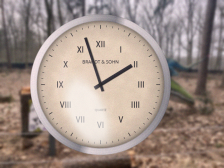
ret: {"hour": 1, "minute": 57}
